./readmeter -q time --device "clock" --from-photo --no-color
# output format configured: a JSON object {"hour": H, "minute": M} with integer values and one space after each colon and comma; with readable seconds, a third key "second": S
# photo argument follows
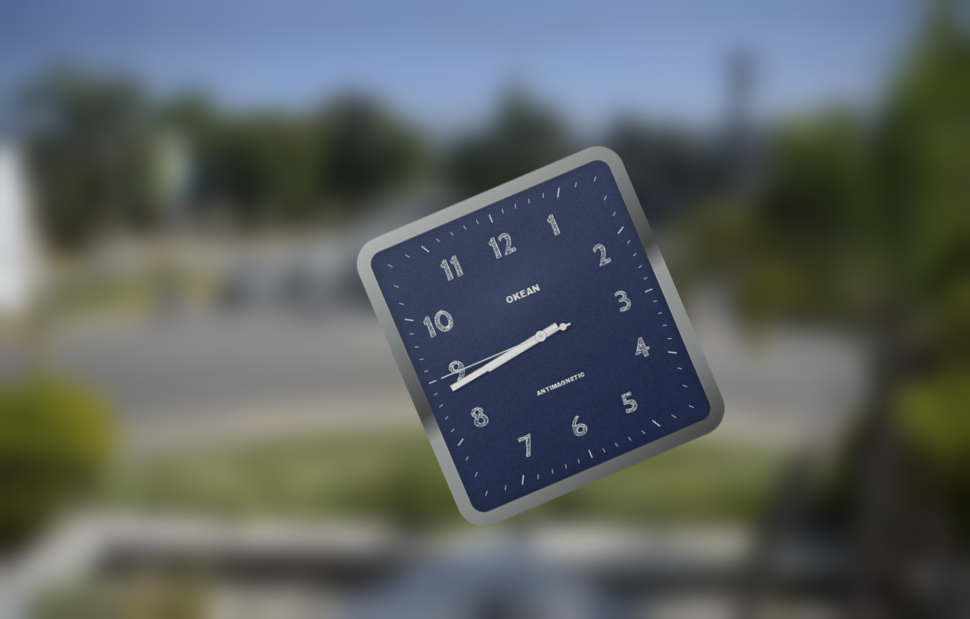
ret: {"hour": 8, "minute": 43, "second": 45}
